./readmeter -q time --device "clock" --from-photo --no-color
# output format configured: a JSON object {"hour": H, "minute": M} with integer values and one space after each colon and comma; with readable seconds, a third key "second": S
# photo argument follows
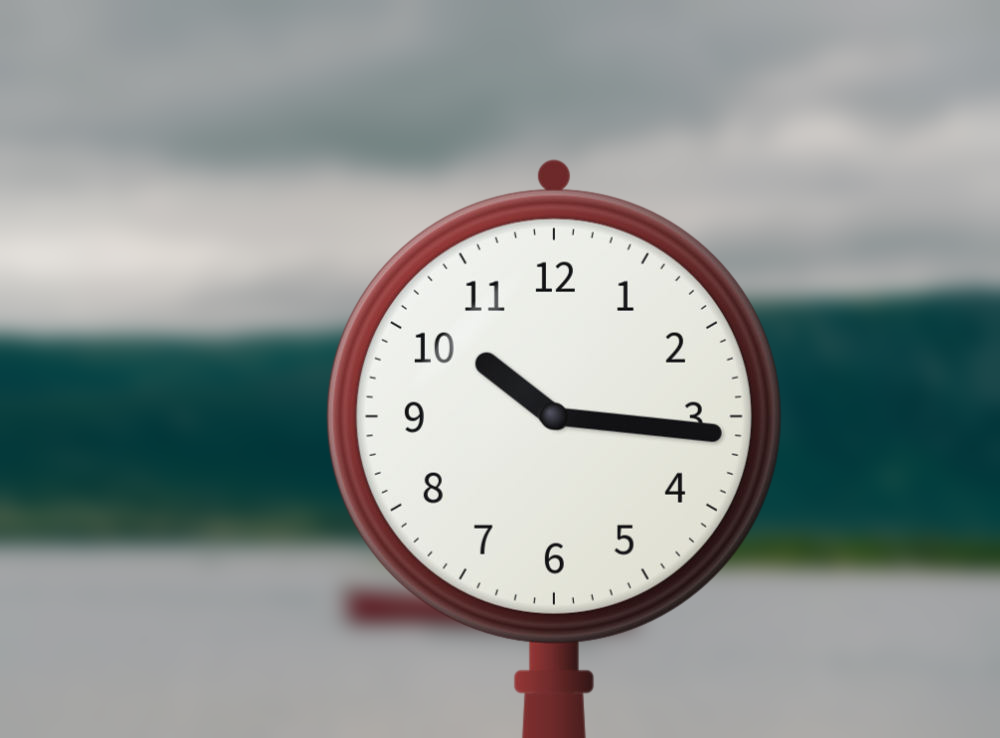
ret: {"hour": 10, "minute": 16}
